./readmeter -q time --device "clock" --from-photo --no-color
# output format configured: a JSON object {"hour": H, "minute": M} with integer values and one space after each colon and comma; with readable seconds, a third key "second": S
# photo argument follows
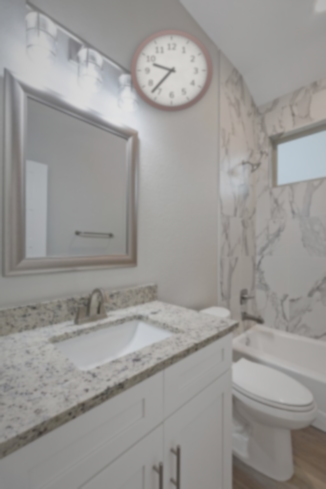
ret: {"hour": 9, "minute": 37}
